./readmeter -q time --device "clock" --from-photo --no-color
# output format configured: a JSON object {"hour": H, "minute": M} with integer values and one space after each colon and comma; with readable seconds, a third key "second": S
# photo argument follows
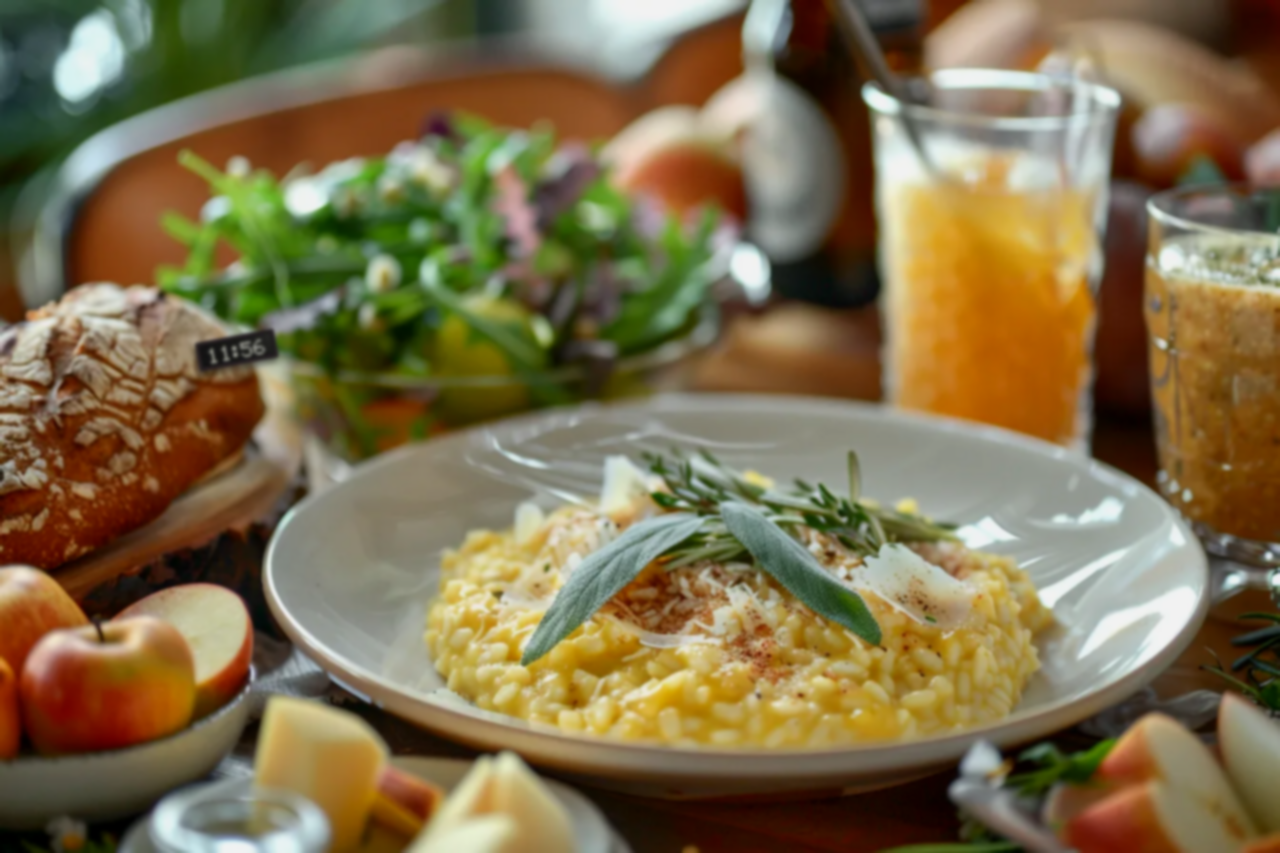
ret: {"hour": 11, "minute": 56}
